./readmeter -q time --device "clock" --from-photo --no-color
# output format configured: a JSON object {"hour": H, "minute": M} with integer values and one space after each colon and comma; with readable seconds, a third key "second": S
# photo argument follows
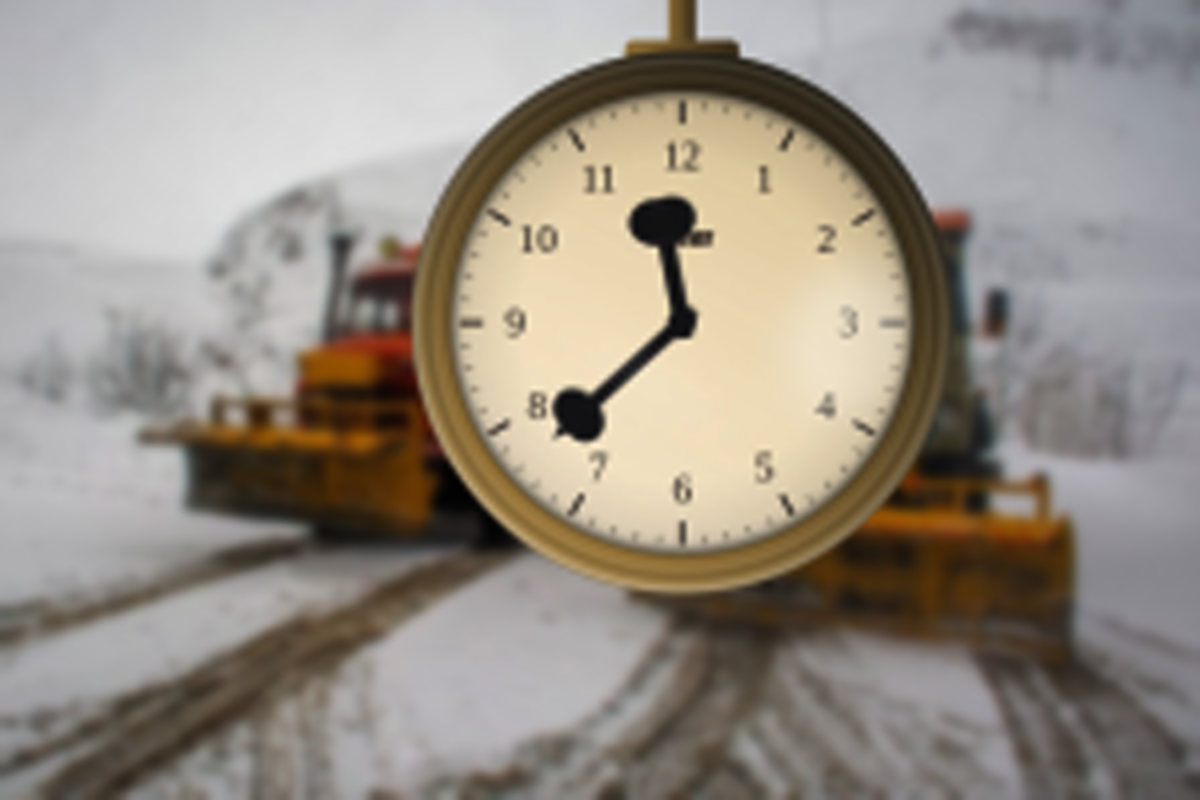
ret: {"hour": 11, "minute": 38}
